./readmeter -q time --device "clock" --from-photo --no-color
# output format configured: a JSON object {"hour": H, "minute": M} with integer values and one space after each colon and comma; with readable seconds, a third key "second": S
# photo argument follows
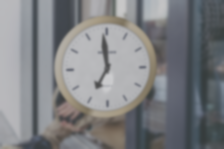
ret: {"hour": 6, "minute": 59}
